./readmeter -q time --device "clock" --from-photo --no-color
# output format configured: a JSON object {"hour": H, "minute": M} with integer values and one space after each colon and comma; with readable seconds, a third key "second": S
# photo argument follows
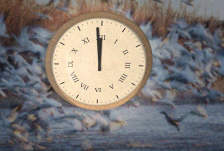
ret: {"hour": 11, "minute": 59}
